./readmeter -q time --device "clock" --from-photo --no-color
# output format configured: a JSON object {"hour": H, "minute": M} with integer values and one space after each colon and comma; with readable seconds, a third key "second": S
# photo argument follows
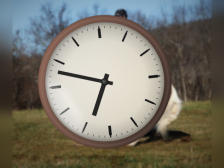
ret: {"hour": 6, "minute": 48}
